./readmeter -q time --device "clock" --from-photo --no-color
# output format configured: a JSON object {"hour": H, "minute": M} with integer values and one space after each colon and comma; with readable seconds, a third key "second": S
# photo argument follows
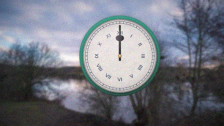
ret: {"hour": 12, "minute": 0}
